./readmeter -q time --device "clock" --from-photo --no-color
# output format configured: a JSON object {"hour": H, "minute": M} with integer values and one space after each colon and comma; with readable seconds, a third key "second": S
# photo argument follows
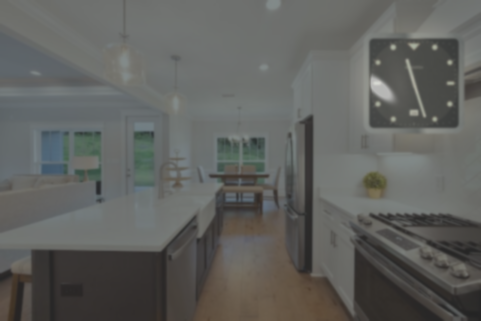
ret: {"hour": 11, "minute": 27}
